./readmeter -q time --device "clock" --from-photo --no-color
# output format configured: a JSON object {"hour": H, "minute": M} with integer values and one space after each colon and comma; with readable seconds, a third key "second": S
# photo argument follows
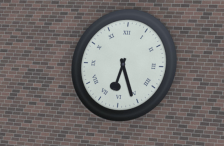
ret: {"hour": 6, "minute": 26}
